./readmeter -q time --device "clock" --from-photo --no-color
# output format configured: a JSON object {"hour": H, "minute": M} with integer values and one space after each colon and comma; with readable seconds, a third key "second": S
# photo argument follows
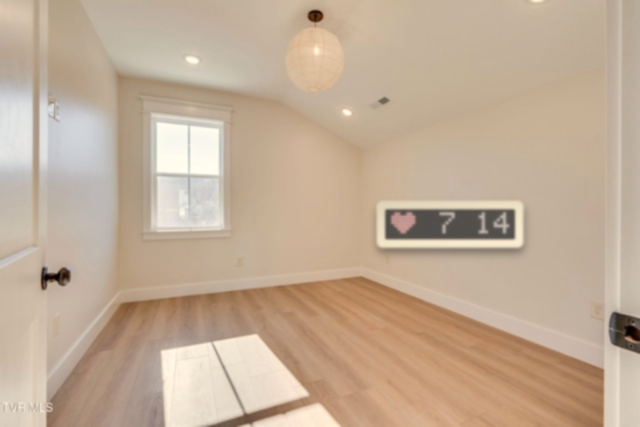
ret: {"hour": 7, "minute": 14}
